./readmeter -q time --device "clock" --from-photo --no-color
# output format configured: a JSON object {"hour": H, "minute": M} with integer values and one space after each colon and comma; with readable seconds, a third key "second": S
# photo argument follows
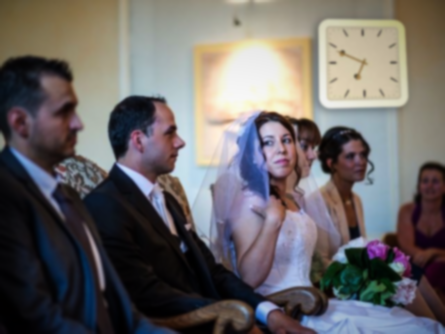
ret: {"hour": 6, "minute": 49}
